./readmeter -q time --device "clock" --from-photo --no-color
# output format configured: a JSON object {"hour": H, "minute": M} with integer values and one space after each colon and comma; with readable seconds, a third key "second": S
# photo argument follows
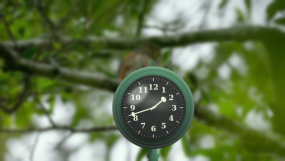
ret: {"hour": 1, "minute": 42}
